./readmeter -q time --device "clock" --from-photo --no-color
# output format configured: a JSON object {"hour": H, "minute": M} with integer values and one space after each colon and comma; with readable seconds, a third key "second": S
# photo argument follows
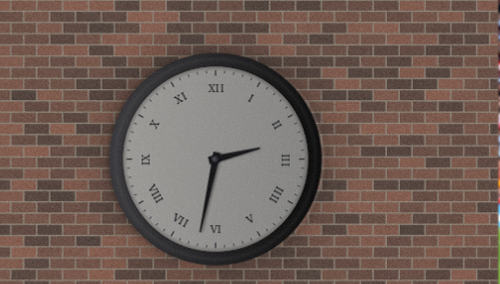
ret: {"hour": 2, "minute": 32}
